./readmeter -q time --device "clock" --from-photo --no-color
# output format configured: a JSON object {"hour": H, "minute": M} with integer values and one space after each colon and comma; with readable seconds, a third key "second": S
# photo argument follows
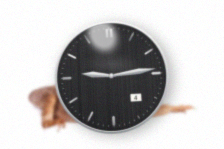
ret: {"hour": 9, "minute": 14}
